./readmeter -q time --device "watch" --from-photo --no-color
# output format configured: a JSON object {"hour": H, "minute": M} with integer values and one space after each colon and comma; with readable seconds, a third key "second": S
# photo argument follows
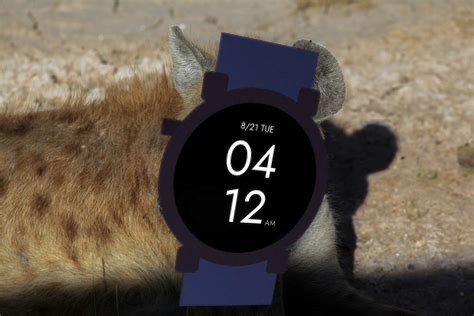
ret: {"hour": 4, "minute": 12}
